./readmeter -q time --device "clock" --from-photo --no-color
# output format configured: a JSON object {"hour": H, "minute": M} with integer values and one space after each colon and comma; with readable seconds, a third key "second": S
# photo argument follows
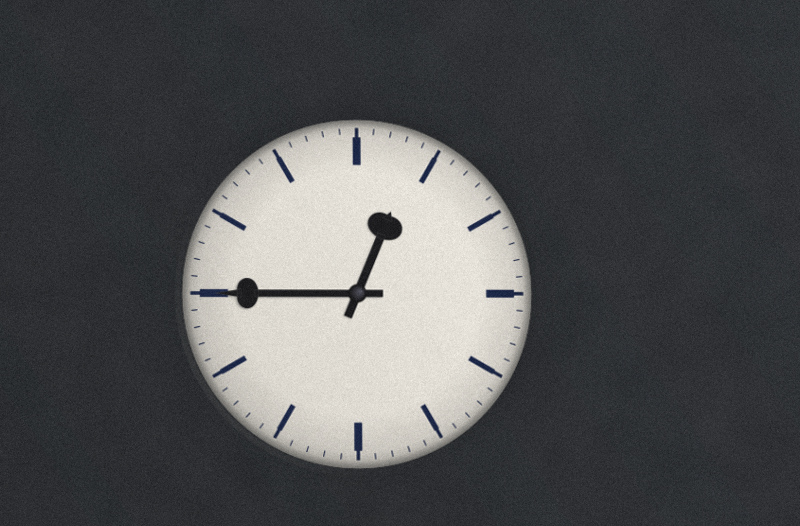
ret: {"hour": 12, "minute": 45}
